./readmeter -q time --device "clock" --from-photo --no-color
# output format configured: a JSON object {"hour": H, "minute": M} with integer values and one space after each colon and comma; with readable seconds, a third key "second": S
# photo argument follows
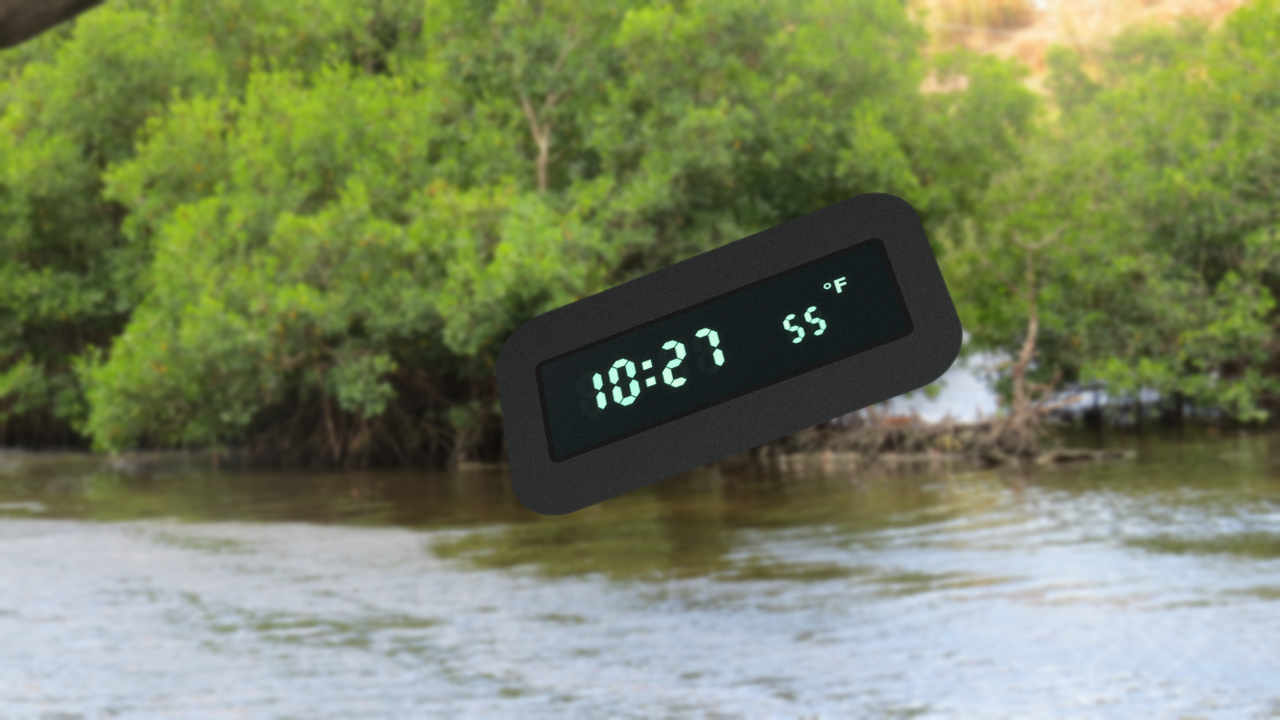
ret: {"hour": 10, "minute": 27}
